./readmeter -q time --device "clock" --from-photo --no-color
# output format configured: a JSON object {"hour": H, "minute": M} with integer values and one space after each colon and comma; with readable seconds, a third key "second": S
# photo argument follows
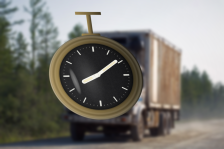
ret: {"hour": 8, "minute": 9}
